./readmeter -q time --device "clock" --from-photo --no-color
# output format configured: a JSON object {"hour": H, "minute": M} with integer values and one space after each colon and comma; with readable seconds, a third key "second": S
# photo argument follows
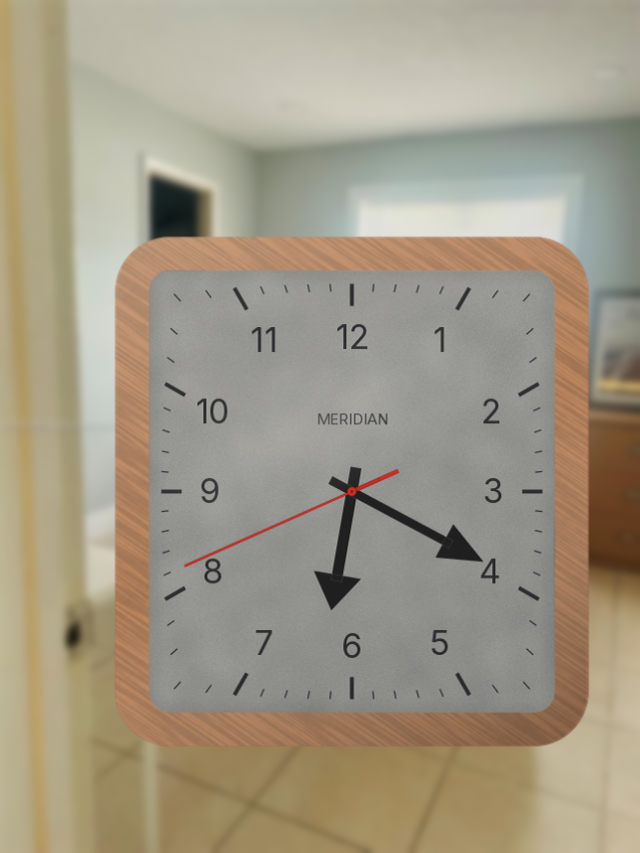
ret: {"hour": 6, "minute": 19, "second": 41}
